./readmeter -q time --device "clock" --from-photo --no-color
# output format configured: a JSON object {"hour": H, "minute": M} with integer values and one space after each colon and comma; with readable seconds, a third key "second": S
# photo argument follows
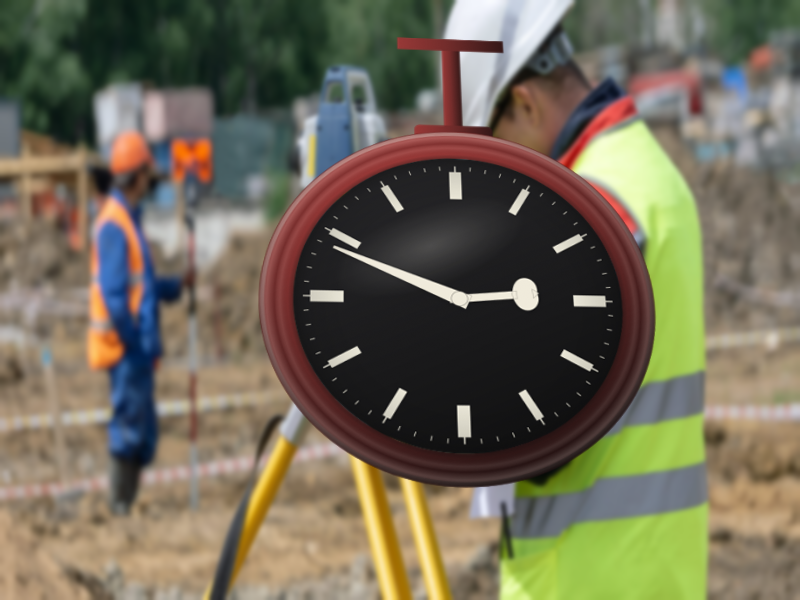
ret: {"hour": 2, "minute": 49}
